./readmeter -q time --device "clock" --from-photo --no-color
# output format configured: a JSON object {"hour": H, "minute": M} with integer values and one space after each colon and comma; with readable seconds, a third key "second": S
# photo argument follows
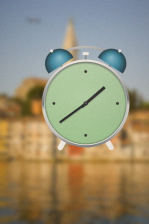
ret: {"hour": 1, "minute": 39}
